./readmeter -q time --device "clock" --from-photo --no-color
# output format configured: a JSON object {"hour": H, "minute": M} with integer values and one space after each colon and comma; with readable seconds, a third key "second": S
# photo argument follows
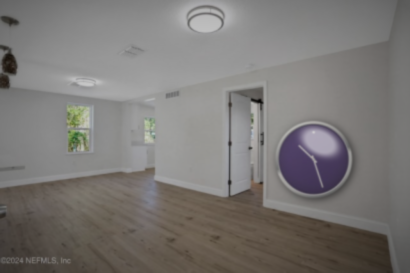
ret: {"hour": 10, "minute": 27}
